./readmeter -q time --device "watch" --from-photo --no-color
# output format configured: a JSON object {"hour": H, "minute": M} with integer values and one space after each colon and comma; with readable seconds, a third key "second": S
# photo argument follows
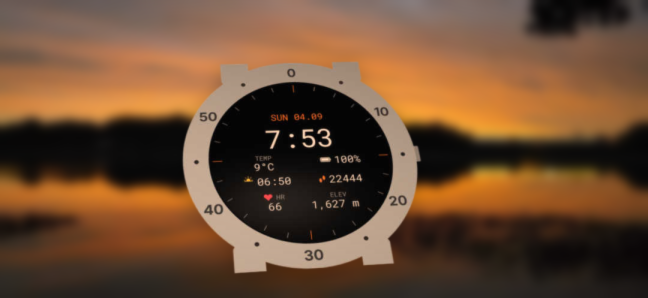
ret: {"hour": 7, "minute": 53}
